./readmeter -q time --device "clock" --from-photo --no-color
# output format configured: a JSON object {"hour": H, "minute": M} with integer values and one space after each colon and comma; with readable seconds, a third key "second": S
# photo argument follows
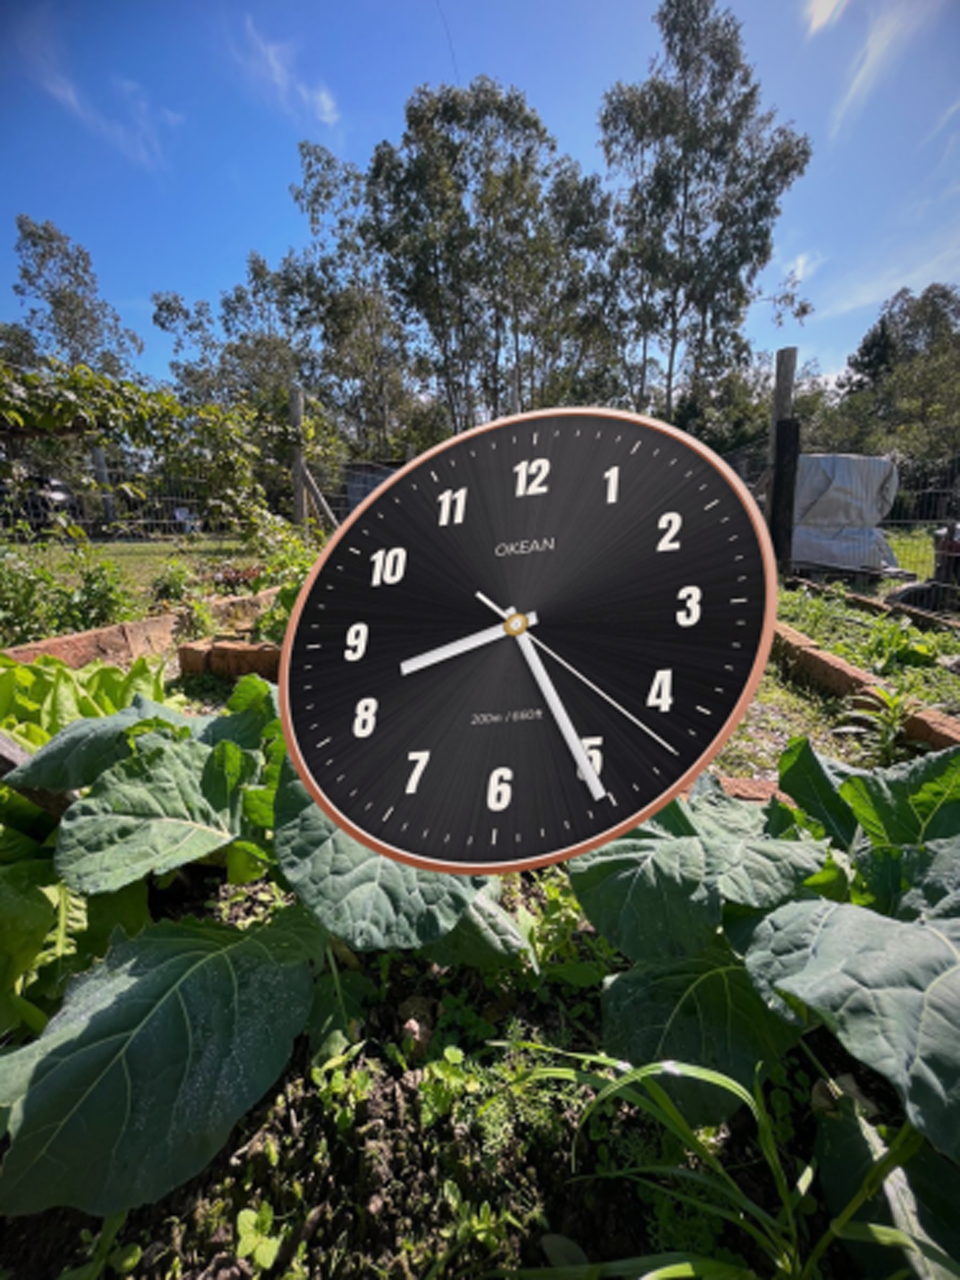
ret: {"hour": 8, "minute": 25, "second": 22}
